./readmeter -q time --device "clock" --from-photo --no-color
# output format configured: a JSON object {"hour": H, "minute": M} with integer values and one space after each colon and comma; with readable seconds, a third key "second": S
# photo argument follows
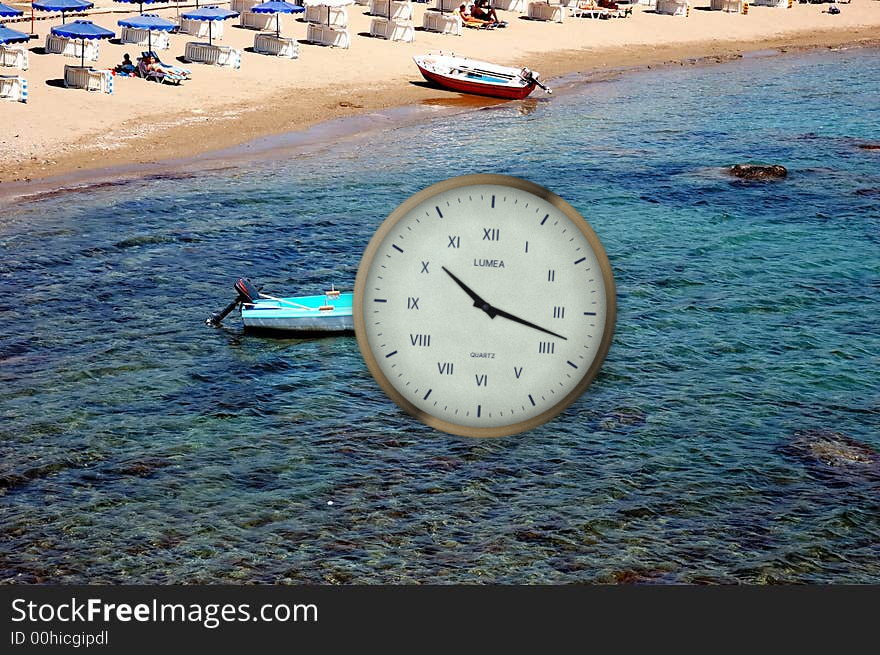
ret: {"hour": 10, "minute": 18}
